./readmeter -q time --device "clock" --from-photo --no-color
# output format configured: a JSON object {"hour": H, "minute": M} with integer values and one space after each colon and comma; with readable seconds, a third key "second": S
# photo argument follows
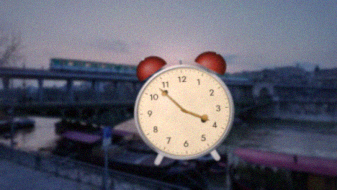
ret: {"hour": 3, "minute": 53}
